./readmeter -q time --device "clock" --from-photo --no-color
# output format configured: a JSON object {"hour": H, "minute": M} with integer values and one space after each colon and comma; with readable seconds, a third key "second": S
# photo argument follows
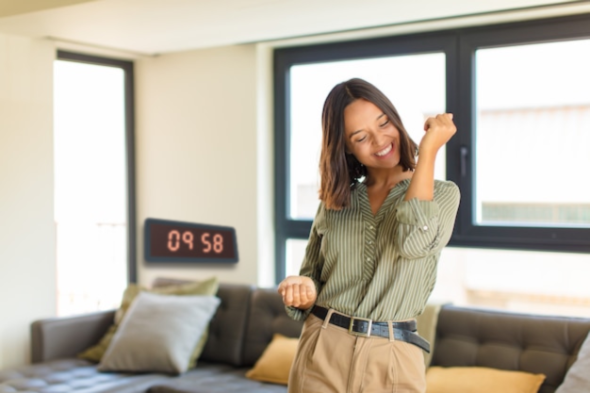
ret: {"hour": 9, "minute": 58}
